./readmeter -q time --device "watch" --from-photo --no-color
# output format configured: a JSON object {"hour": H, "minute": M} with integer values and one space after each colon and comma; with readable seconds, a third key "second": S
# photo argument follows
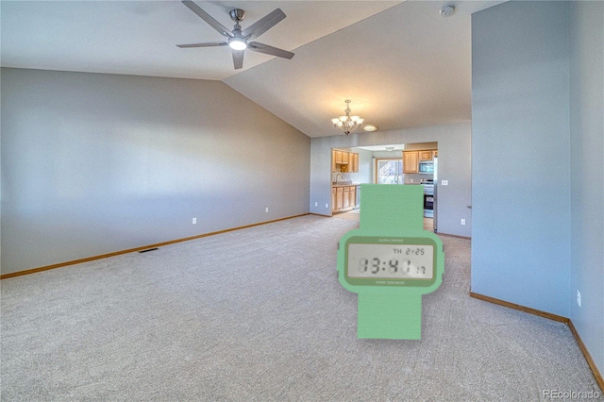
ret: {"hour": 13, "minute": 41}
